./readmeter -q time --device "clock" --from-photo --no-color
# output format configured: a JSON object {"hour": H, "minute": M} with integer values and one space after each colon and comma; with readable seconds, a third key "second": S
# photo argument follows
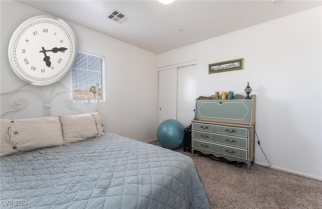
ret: {"hour": 5, "minute": 14}
